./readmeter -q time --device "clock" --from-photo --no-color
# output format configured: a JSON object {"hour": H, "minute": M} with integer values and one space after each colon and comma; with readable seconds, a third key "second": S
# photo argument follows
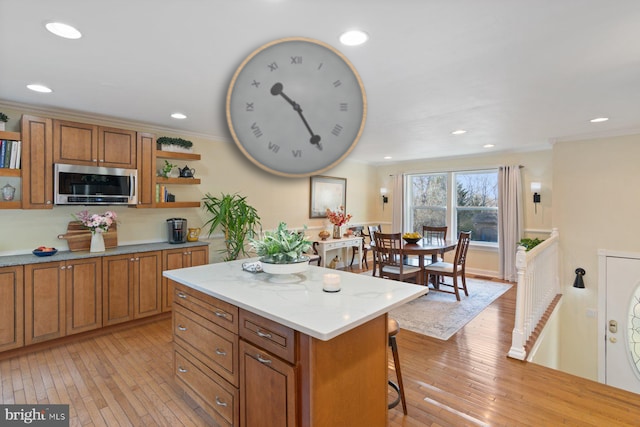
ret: {"hour": 10, "minute": 25}
